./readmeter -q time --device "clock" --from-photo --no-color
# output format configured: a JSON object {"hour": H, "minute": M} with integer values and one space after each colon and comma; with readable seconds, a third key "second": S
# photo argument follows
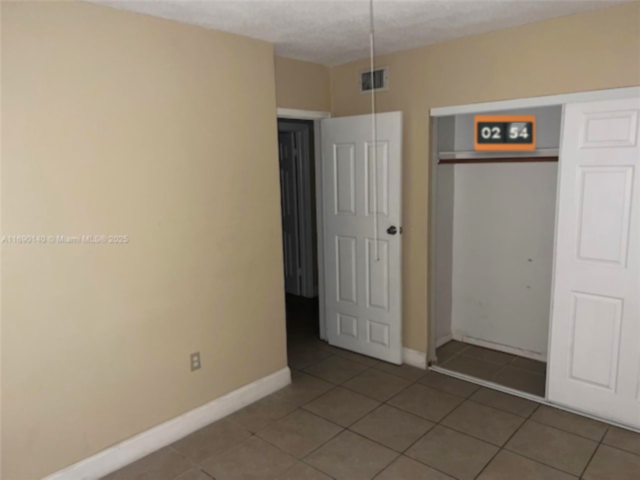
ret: {"hour": 2, "minute": 54}
